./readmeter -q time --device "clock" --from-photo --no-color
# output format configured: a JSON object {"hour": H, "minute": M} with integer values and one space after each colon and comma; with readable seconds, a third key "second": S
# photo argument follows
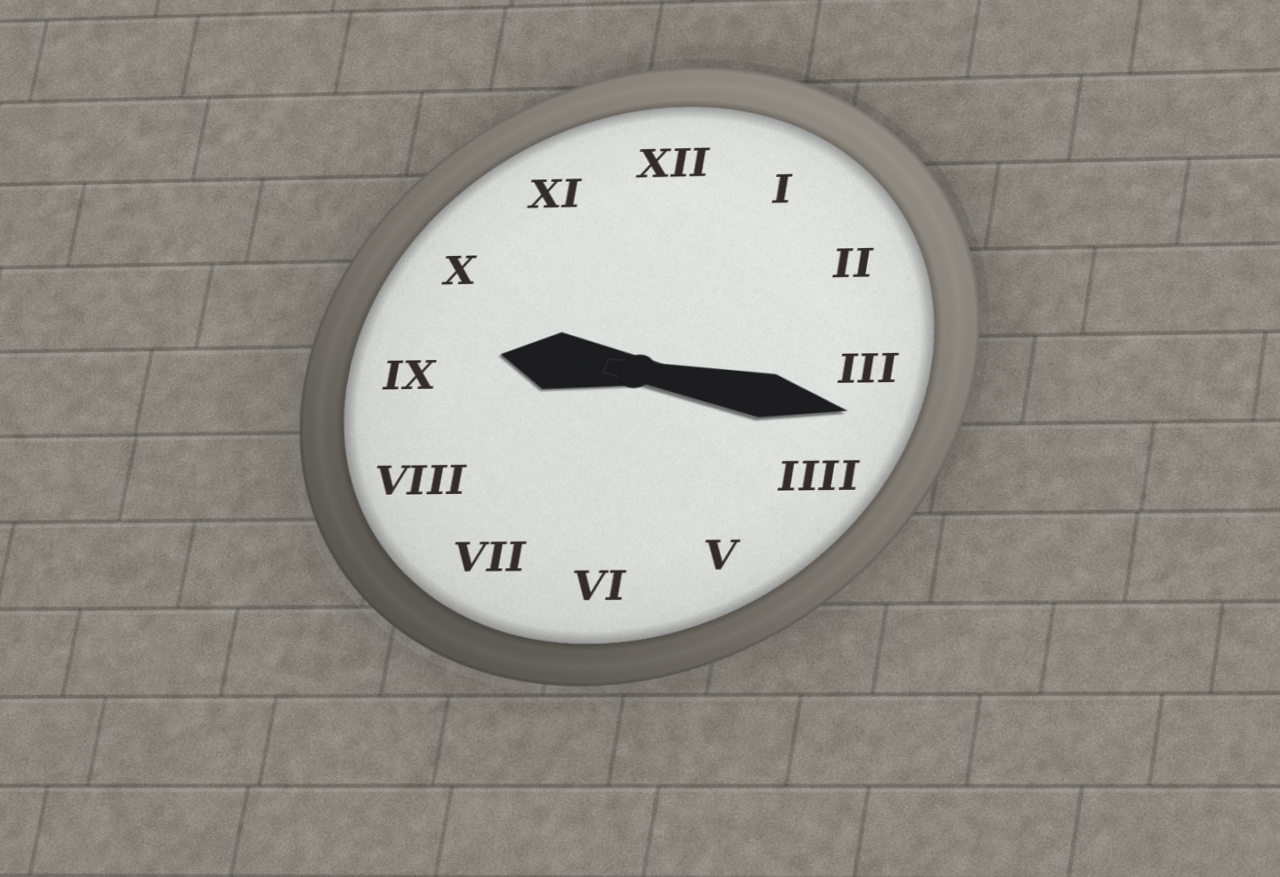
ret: {"hour": 9, "minute": 17}
